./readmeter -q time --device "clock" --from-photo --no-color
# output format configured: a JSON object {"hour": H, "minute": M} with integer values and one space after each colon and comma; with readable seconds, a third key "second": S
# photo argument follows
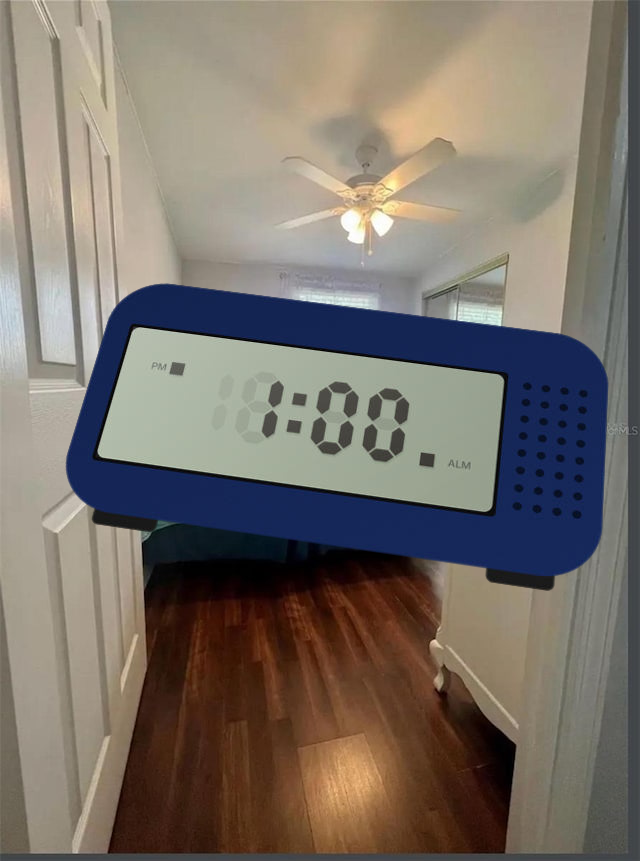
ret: {"hour": 1, "minute": 0}
